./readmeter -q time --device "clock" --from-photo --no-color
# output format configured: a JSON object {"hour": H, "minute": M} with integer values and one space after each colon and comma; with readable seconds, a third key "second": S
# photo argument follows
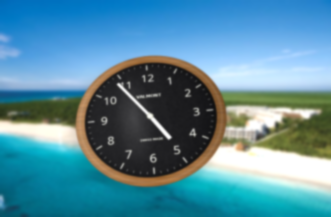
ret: {"hour": 4, "minute": 54}
